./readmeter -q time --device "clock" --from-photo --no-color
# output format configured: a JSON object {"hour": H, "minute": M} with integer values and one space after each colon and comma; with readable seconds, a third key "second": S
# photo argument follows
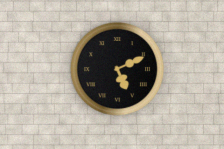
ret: {"hour": 5, "minute": 11}
